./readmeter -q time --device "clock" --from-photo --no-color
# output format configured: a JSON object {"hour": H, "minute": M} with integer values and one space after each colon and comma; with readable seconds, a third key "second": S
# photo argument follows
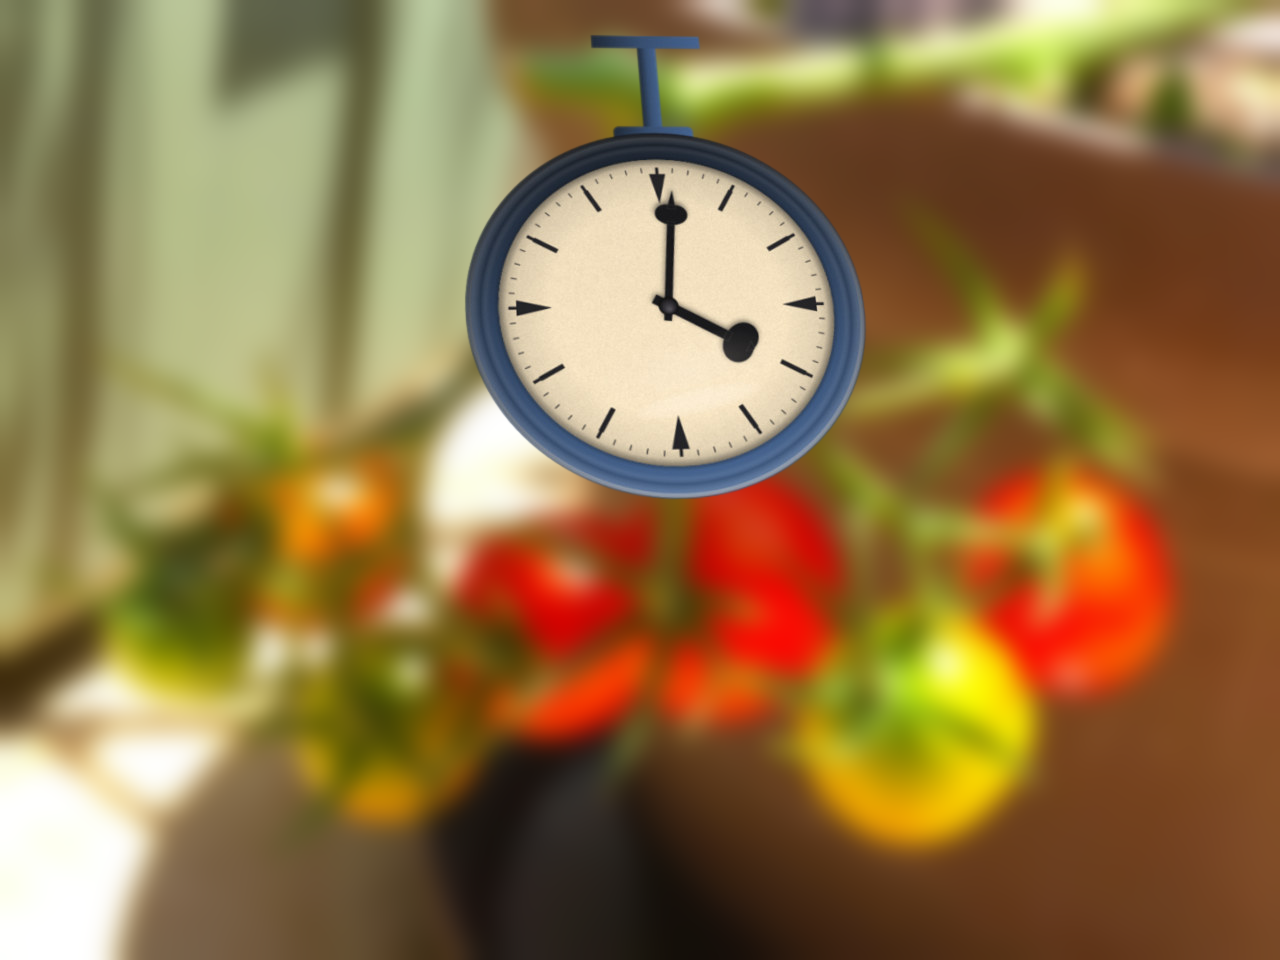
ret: {"hour": 4, "minute": 1}
